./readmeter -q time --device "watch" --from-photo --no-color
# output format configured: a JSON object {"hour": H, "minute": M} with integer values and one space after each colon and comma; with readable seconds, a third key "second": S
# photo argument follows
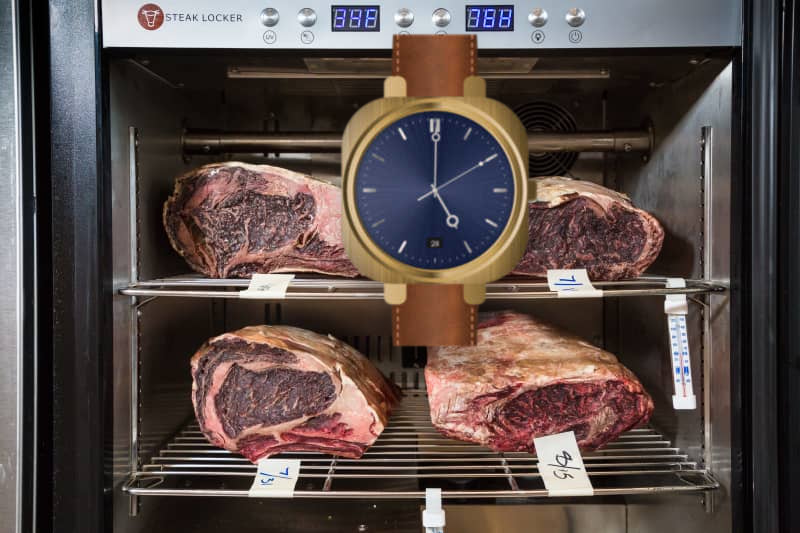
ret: {"hour": 5, "minute": 0, "second": 10}
